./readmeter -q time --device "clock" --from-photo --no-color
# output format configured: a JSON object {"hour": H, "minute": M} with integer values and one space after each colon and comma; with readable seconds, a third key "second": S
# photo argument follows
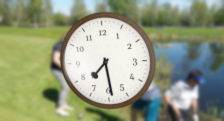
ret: {"hour": 7, "minute": 29}
